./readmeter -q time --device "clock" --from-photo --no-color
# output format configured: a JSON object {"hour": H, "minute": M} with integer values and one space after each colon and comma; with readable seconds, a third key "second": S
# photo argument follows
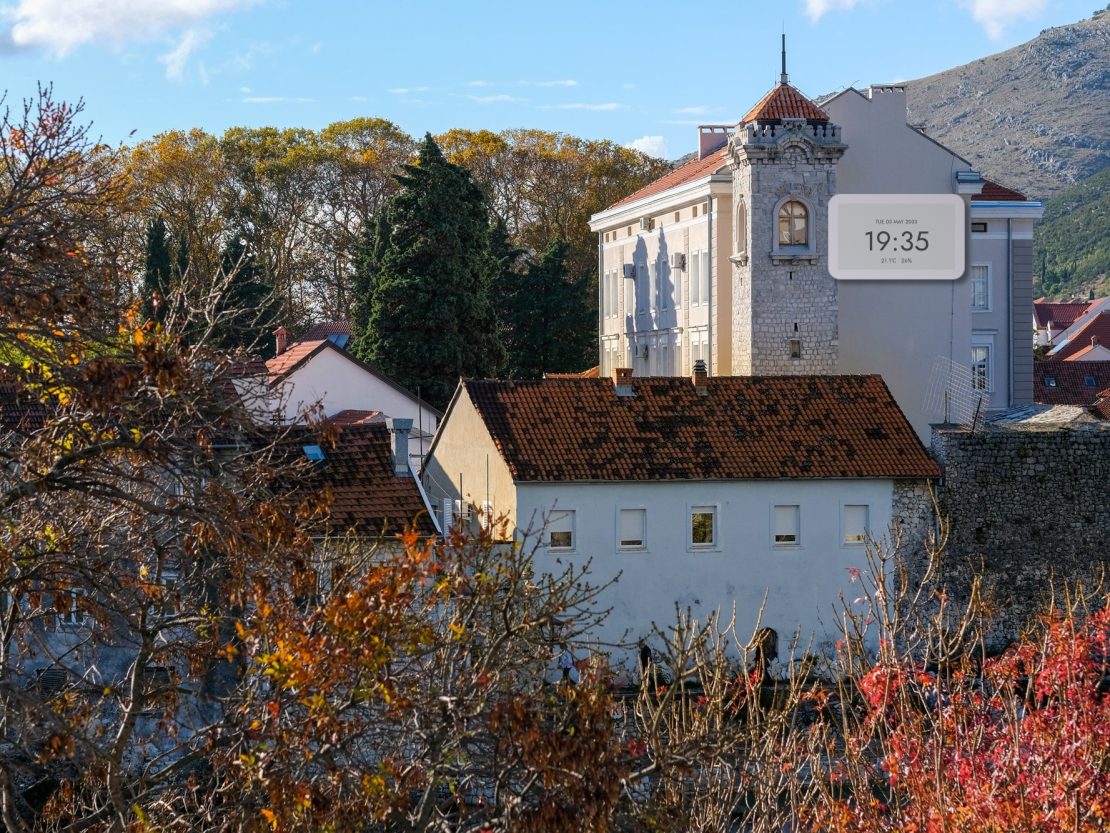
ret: {"hour": 19, "minute": 35}
